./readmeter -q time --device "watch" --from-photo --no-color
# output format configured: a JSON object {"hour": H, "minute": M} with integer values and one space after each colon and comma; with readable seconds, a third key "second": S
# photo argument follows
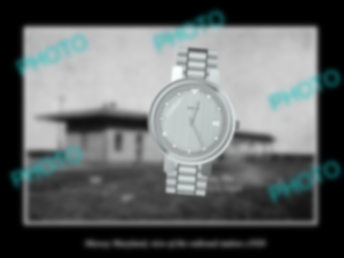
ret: {"hour": 12, "minute": 25}
